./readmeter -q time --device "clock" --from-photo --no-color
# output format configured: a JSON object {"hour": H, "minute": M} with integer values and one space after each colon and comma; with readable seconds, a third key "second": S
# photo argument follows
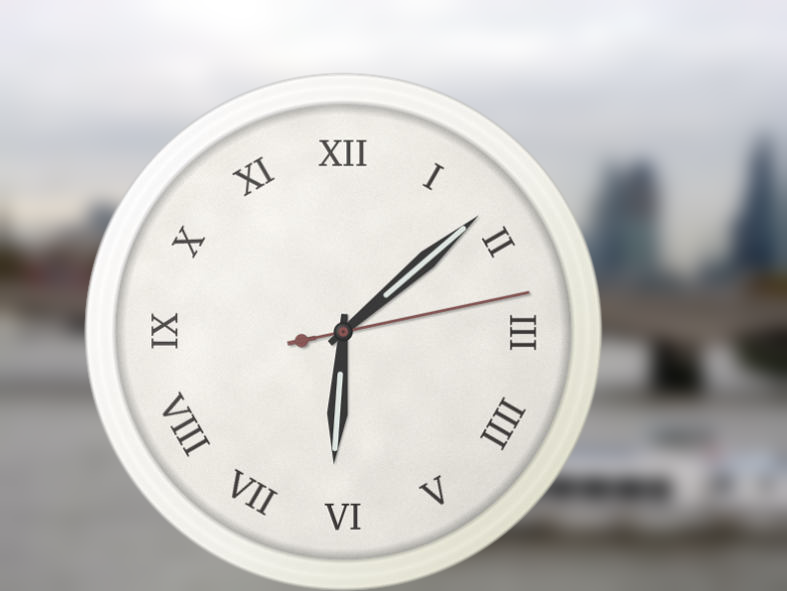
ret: {"hour": 6, "minute": 8, "second": 13}
